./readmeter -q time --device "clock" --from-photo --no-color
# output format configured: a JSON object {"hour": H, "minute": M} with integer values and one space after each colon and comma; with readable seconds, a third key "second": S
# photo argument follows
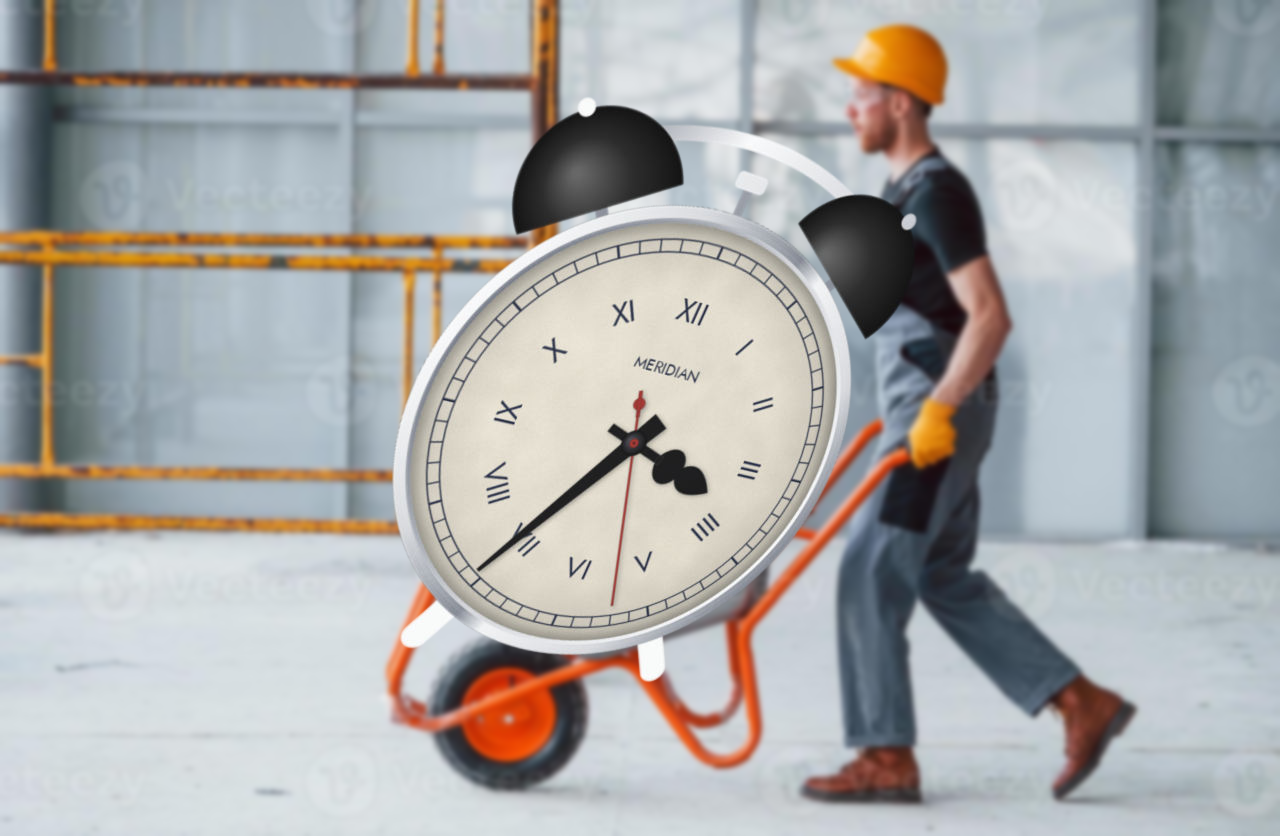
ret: {"hour": 3, "minute": 35, "second": 27}
